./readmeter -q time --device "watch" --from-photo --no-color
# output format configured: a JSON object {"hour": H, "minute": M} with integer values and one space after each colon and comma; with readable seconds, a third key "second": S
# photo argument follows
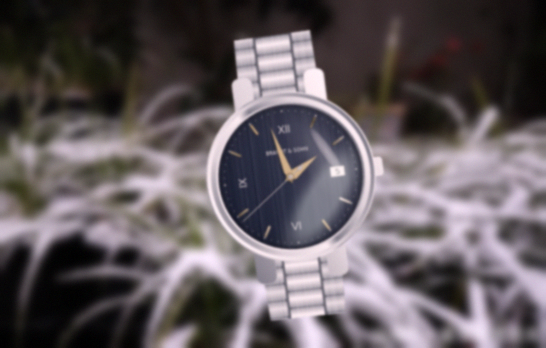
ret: {"hour": 1, "minute": 57, "second": 39}
